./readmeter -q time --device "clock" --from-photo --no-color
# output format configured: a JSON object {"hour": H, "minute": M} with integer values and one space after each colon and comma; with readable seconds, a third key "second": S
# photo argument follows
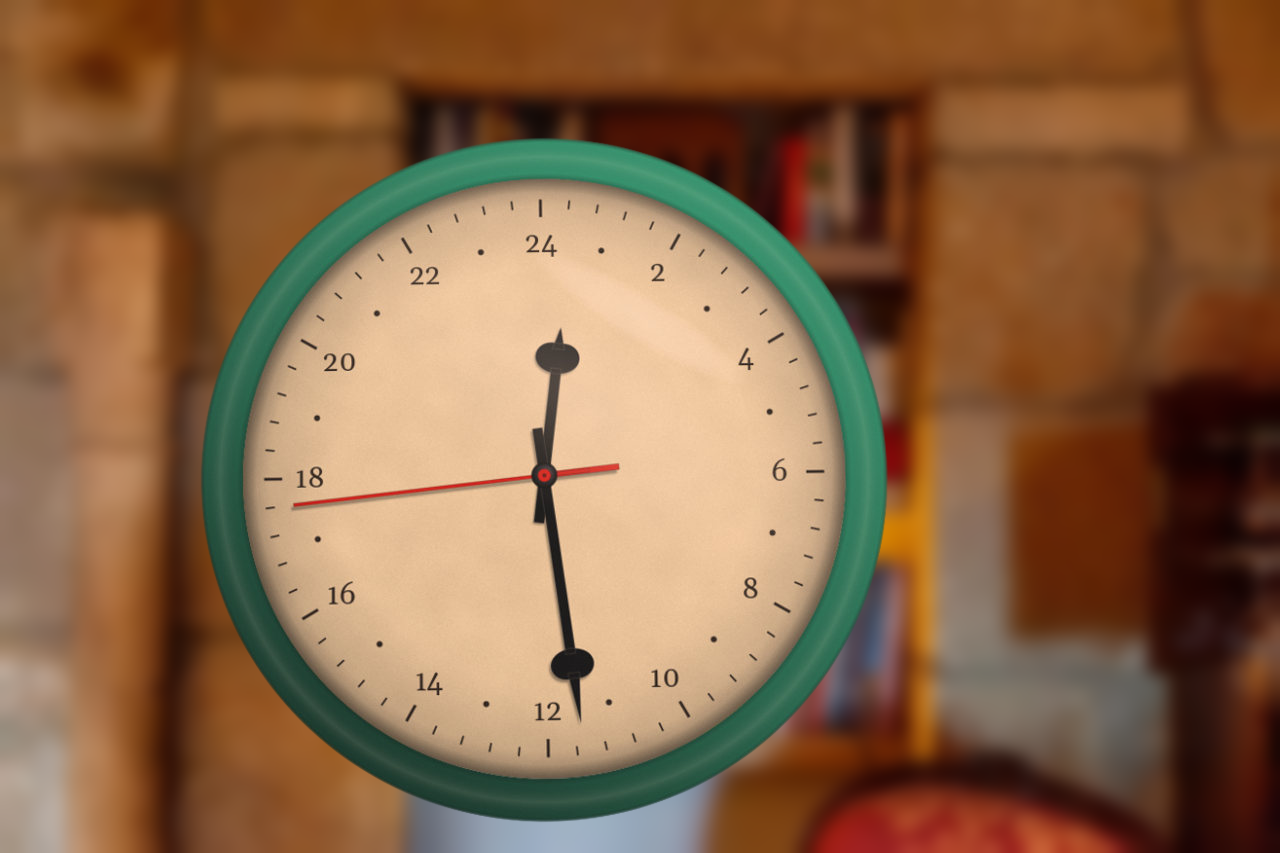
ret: {"hour": 0, "minute": 28, "second": 44}
